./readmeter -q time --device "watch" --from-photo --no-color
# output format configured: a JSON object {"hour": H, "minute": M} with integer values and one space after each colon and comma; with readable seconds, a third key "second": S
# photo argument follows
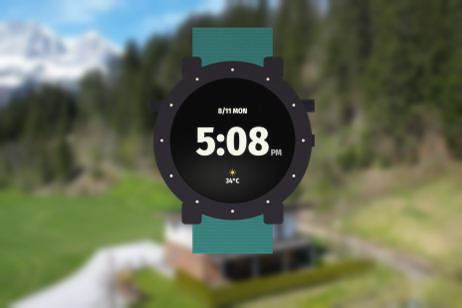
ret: {"hour": 5, "minute": 8}
